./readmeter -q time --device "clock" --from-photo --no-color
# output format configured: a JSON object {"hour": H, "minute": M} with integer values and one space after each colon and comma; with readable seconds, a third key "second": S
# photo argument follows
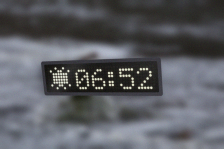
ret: {"hour": 6, "minute": 52}
